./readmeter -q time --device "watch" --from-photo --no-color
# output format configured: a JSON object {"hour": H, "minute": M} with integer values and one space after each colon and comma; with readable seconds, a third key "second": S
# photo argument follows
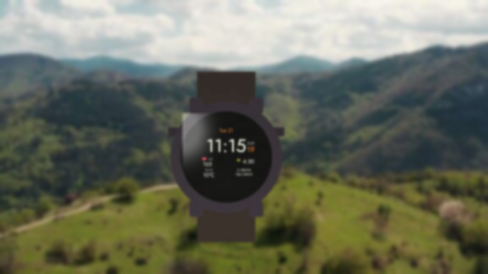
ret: {"hour": 11, "minute": 15}
